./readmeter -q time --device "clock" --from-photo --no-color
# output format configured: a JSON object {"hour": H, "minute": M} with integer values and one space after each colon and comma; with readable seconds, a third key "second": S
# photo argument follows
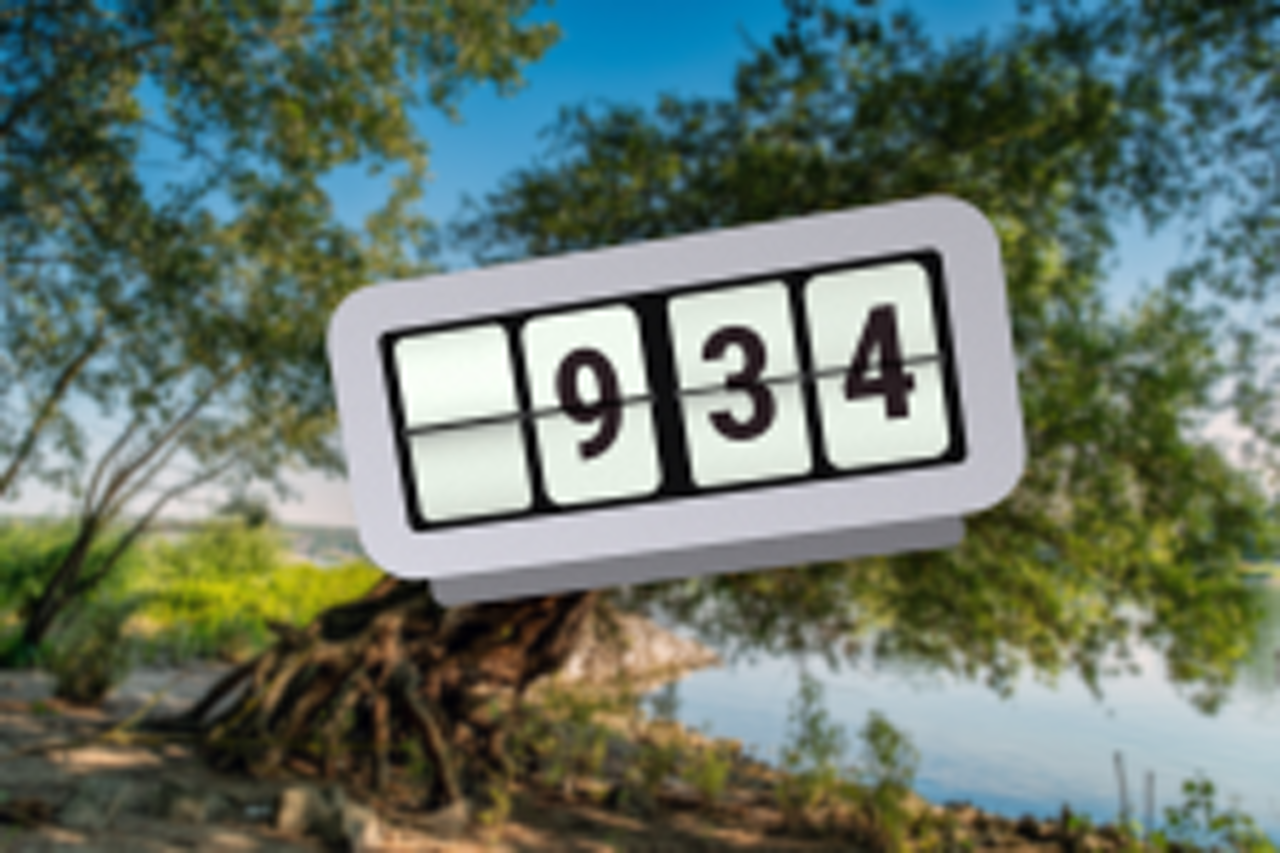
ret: {"hour": 9, "minute": 34}
